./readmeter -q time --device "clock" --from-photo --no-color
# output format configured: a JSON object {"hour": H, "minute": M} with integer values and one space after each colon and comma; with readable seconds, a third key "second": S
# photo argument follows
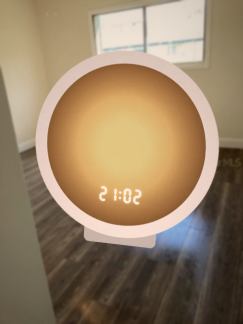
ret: {"hour": 21, "minute": 2}
